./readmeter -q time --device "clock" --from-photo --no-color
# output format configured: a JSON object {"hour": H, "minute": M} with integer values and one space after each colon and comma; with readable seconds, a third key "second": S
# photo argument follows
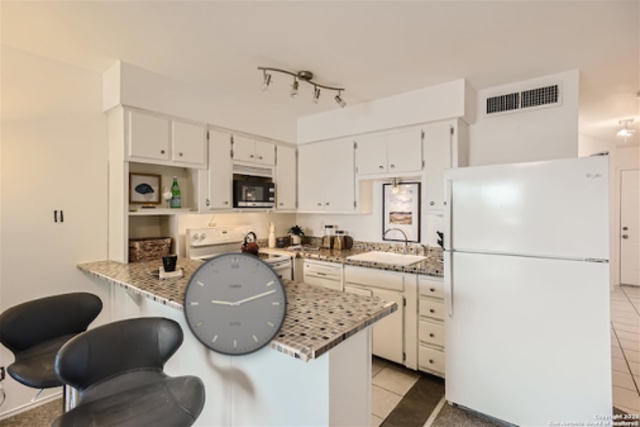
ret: {"hour": 9, "minute": 12}
